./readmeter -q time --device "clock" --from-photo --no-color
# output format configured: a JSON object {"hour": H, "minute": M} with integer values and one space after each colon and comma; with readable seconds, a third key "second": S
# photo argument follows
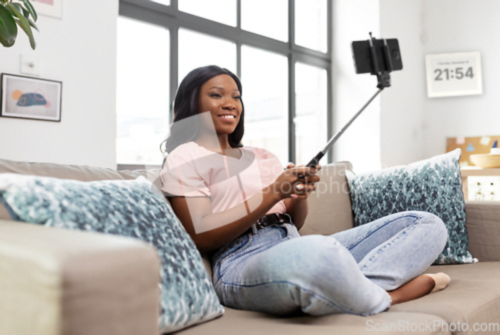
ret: {"hour": 21, "minute": 54}
